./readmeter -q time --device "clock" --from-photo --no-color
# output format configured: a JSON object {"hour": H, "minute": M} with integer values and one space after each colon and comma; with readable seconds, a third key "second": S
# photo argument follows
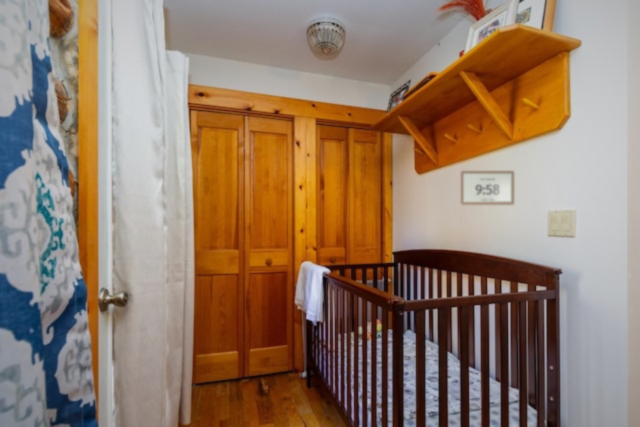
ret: {"hour": 9, "minute": 58}
